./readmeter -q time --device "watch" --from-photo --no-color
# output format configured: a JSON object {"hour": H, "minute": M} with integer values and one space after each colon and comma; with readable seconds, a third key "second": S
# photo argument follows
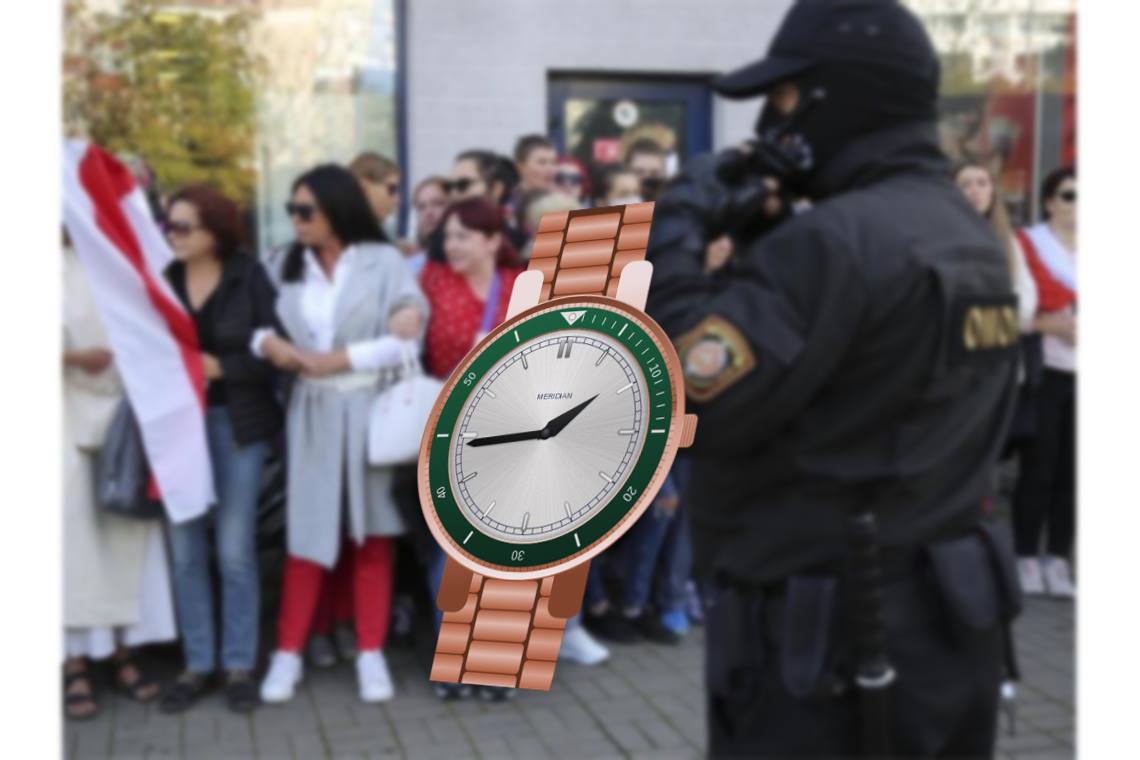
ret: {"hour": 1, "minute": 44}
